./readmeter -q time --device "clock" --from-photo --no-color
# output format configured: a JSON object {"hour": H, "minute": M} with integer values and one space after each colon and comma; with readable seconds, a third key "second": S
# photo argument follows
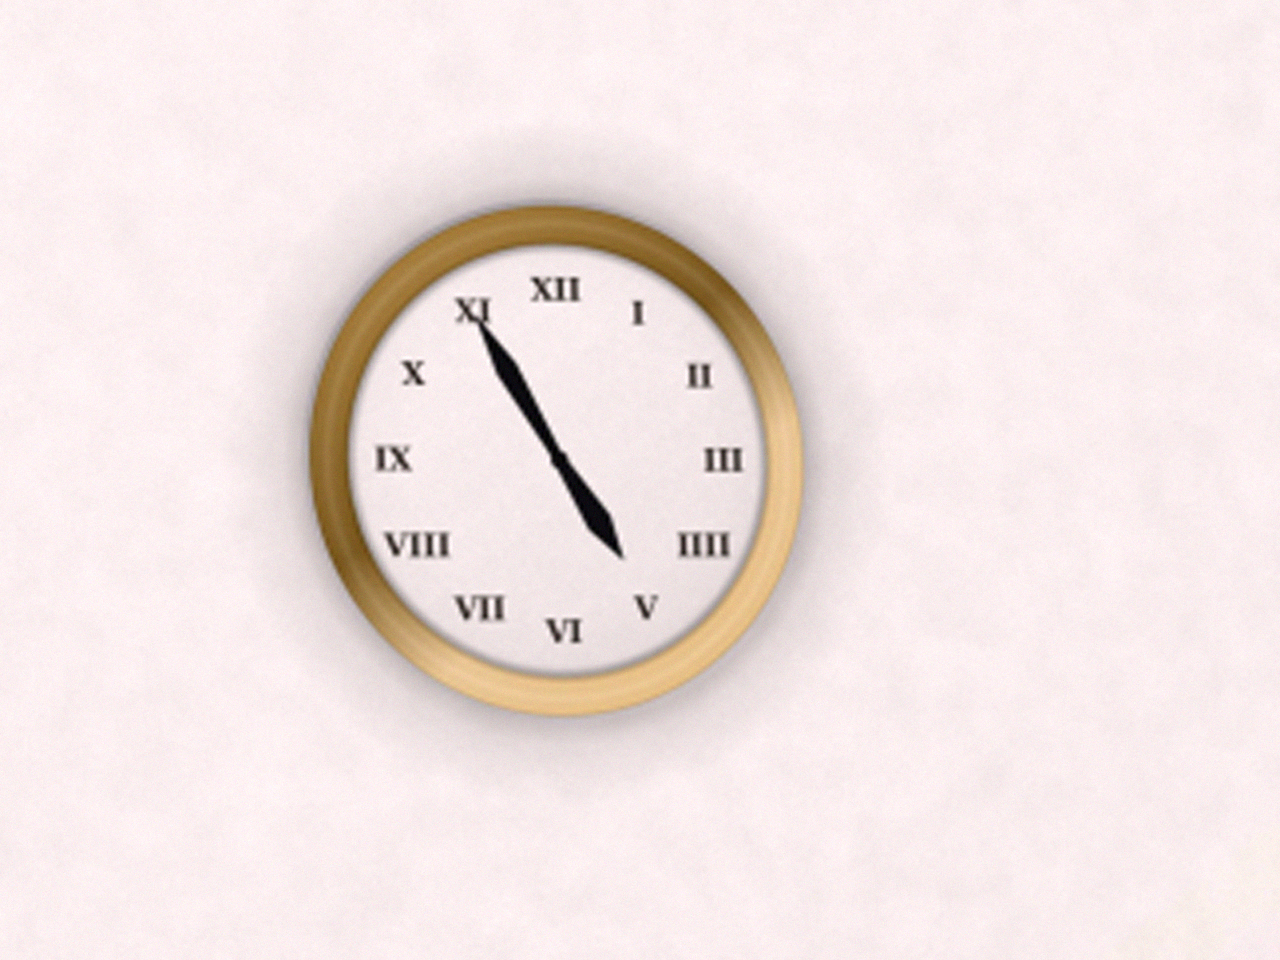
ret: {"hour": 4, "minute": 55}
